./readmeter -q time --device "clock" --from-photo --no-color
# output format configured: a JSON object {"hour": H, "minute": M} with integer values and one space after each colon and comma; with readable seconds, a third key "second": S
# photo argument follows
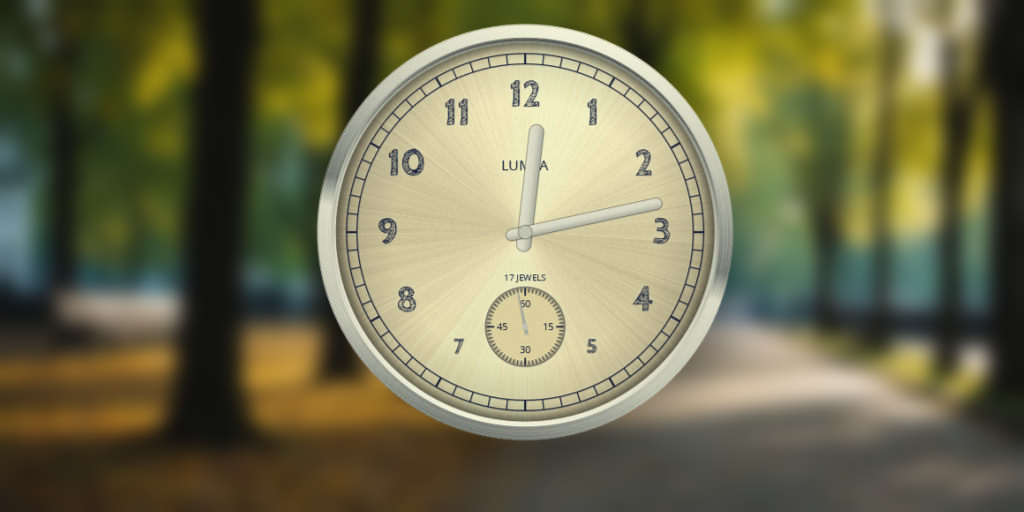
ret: {"hour": 12, "minute": 12, "second": 58}
